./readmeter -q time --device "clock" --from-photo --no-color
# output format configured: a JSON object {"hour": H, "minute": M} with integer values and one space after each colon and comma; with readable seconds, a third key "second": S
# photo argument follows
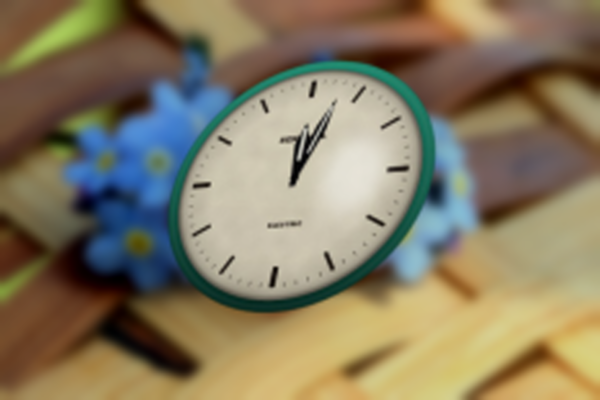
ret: {"hour": 12, "minute": 3}
